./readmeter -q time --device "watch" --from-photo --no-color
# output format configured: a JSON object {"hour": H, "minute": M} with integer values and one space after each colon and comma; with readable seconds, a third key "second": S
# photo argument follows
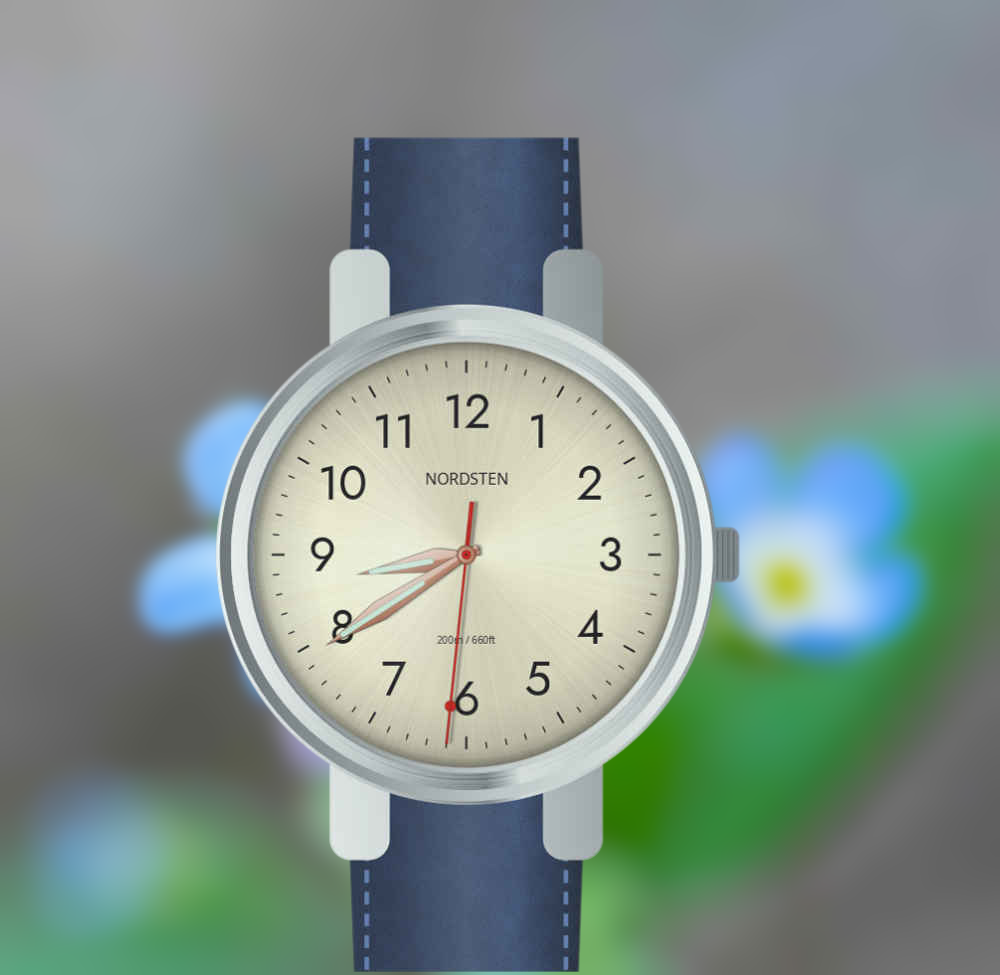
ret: {"hour": 8, "minute": 39, "second": 31}
